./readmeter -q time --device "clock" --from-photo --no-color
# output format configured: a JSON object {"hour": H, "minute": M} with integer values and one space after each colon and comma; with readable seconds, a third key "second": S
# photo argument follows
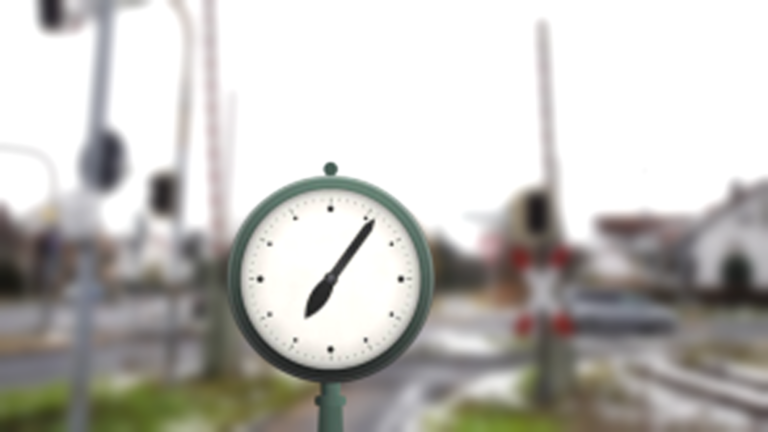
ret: {"hour": 7, "minute": 6}
